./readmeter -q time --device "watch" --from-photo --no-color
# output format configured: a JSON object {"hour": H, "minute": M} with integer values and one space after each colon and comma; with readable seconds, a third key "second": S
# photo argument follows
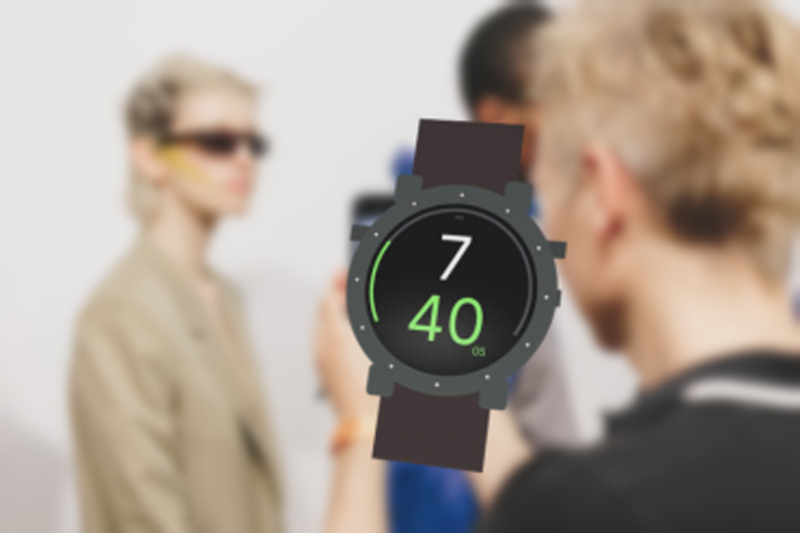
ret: {"hour": 7, "minute": 40}
